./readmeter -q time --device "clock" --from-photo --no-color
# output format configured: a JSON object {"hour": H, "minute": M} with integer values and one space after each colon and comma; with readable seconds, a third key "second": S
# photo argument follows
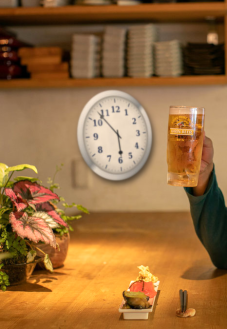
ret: {"hour": 5, "minute": 53}
